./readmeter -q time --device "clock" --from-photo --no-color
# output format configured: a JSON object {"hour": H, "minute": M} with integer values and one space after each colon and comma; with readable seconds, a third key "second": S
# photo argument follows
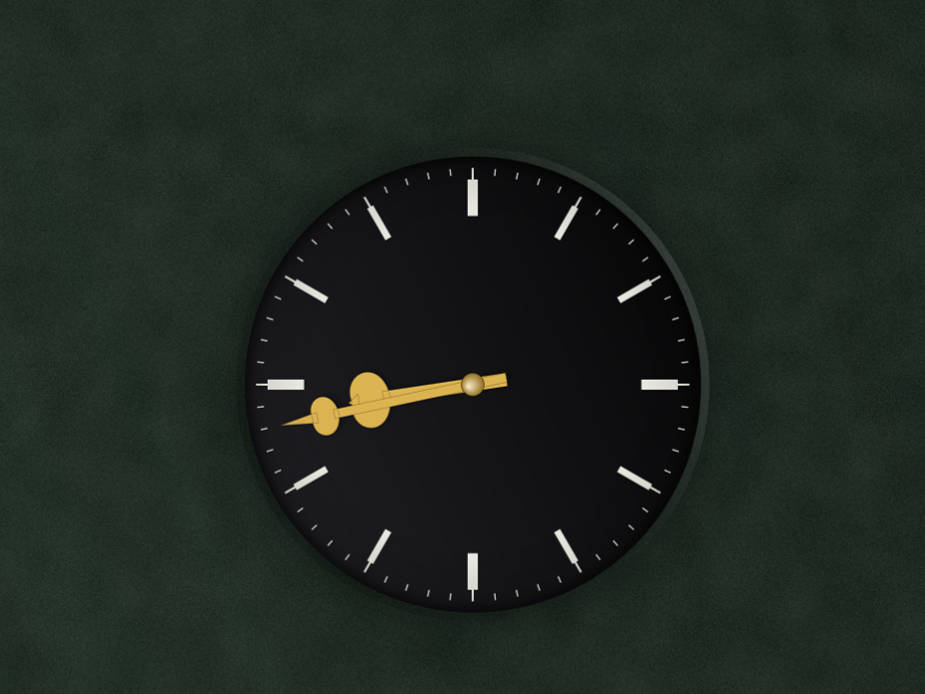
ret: {"hour": 8, "minute": 43}
